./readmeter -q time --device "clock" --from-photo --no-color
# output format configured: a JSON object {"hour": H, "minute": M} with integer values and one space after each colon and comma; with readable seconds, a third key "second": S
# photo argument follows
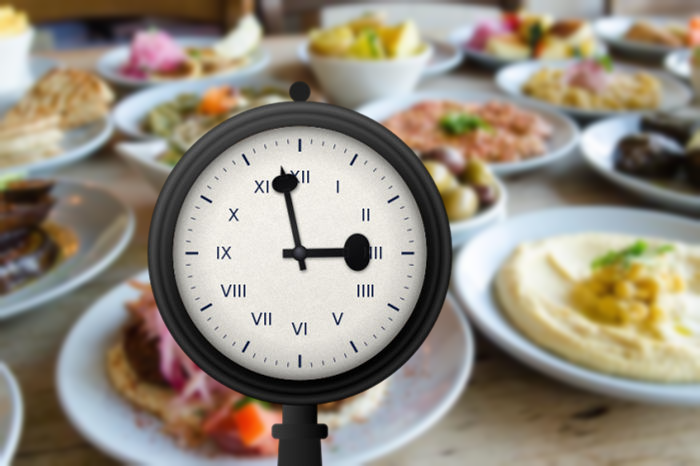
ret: {"hour": 2, "minute": 58}
